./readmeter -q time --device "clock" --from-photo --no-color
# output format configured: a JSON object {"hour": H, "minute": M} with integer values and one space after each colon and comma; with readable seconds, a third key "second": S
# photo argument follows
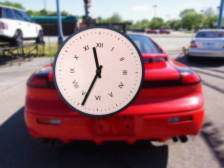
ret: {"hour": 11, "minute": 34}
